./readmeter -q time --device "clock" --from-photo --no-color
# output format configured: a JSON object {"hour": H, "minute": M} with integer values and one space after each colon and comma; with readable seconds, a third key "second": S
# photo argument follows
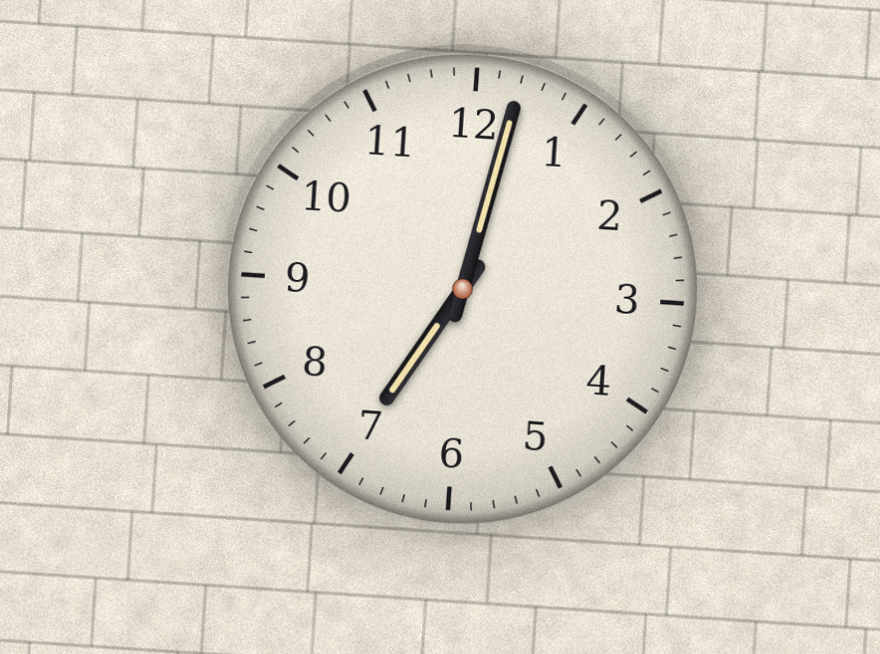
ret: {"hour": 7, "minute": 2}
